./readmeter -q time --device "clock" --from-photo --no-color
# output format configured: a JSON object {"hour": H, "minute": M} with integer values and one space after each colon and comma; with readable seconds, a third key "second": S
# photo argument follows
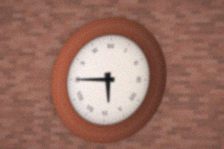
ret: {"hour": 5, "minute": 45}
